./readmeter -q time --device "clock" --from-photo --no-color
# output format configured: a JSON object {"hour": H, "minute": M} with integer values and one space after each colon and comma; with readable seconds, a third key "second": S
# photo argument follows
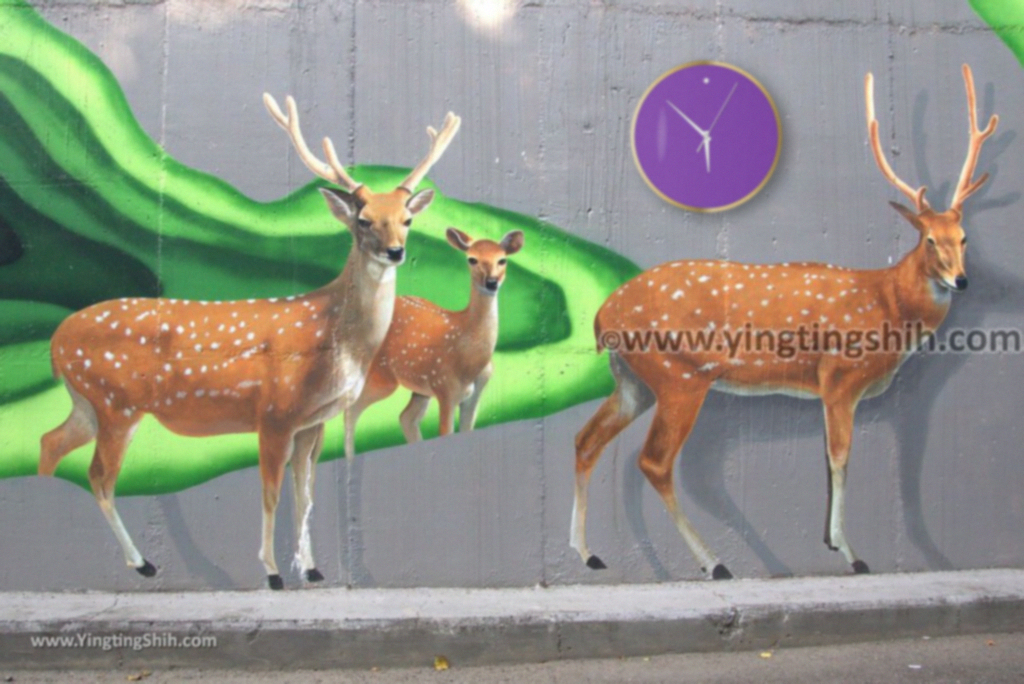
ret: {"hour": 5, "minute": 52, "second": 5}
